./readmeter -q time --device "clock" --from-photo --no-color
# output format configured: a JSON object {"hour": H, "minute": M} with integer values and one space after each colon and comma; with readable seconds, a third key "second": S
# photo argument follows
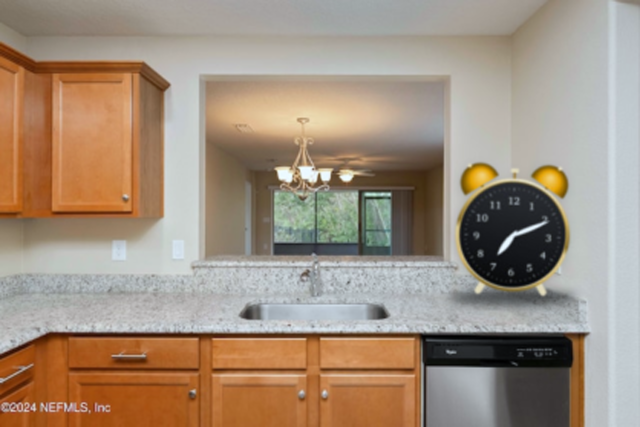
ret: {"hour": 7, "minute": 11}
